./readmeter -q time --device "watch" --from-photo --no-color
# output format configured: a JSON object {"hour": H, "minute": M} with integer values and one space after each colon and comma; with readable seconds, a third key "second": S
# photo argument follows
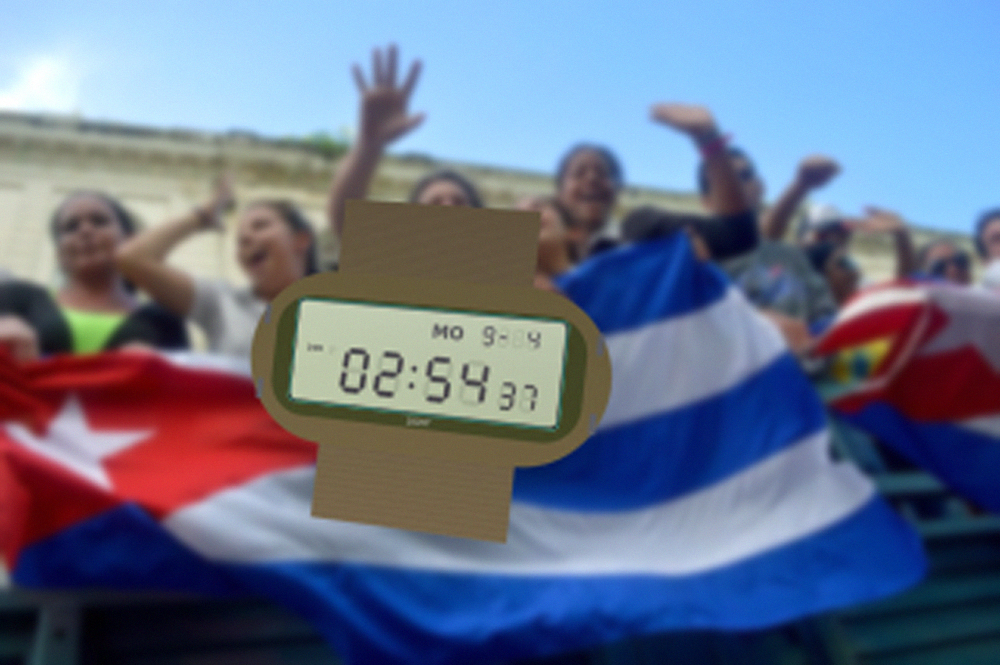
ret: {"hour": 2, "minute": 54, "second": 37}
